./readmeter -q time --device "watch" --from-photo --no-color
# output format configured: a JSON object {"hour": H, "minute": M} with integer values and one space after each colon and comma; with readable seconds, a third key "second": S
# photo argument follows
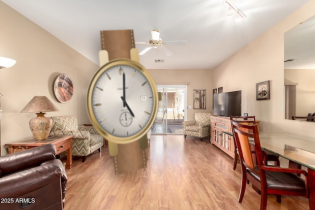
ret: {"hour": 5, "minute": 1}
